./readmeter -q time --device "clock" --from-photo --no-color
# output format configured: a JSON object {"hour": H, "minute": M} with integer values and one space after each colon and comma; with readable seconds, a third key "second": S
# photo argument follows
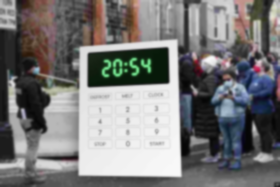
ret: {"hour": 20, "minute": 54}
